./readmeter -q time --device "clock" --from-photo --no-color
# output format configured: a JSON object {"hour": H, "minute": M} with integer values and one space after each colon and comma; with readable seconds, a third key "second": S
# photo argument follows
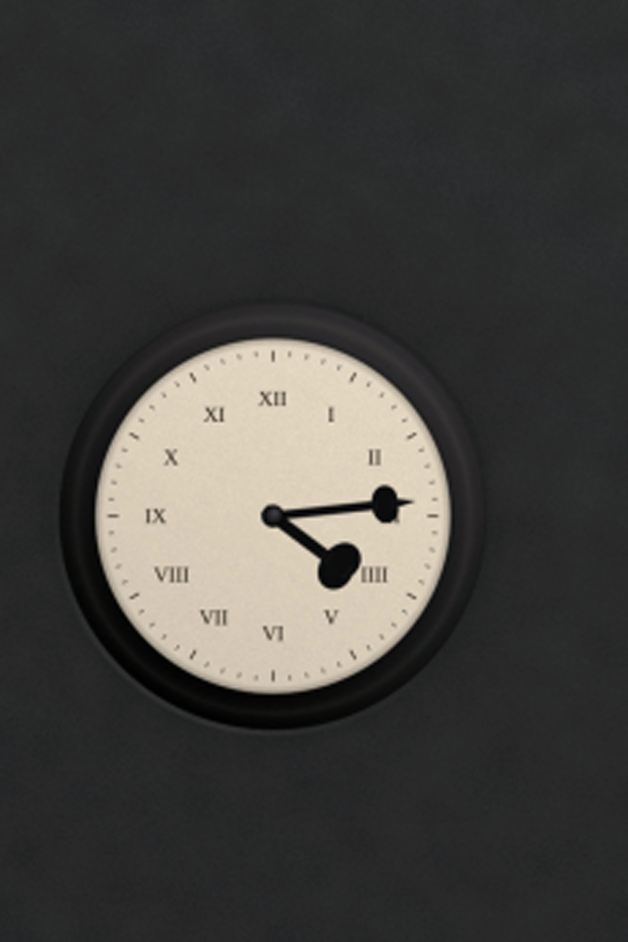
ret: {"hour": 4, "minute": 14}
